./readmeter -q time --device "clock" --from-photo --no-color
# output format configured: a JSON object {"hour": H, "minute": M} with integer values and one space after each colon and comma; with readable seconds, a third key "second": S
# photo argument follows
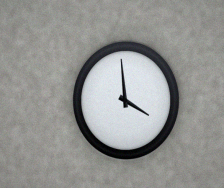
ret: {"hour": 3, "minute": 59}
